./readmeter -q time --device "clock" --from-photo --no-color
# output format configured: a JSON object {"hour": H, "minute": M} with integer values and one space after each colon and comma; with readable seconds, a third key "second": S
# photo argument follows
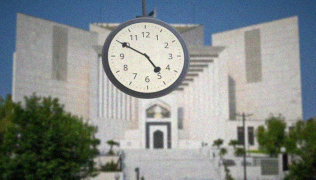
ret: {"hour": 4, "minute": 50}
